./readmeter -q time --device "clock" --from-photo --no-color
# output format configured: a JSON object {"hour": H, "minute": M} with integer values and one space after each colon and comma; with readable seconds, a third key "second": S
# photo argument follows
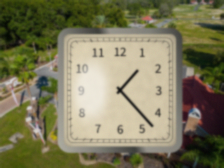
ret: {"hour": 1, "minute": 23}
